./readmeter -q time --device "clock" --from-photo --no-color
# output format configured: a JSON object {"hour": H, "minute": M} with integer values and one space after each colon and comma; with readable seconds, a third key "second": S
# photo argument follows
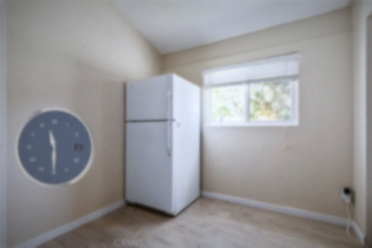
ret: {"hour": 11, "minute": 30}
